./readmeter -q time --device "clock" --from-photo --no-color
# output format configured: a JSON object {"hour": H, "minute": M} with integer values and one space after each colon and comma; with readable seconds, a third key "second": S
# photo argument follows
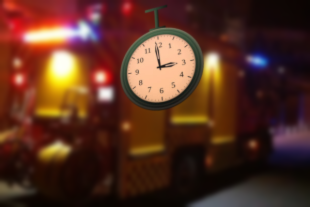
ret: {"hour": 2, "minute": 59}
